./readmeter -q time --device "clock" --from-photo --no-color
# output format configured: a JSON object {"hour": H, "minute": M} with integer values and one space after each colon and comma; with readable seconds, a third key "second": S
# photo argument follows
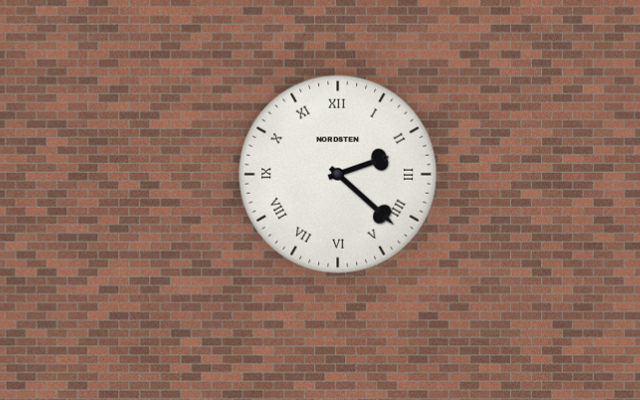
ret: {"hour": 2, "minute": 22}
